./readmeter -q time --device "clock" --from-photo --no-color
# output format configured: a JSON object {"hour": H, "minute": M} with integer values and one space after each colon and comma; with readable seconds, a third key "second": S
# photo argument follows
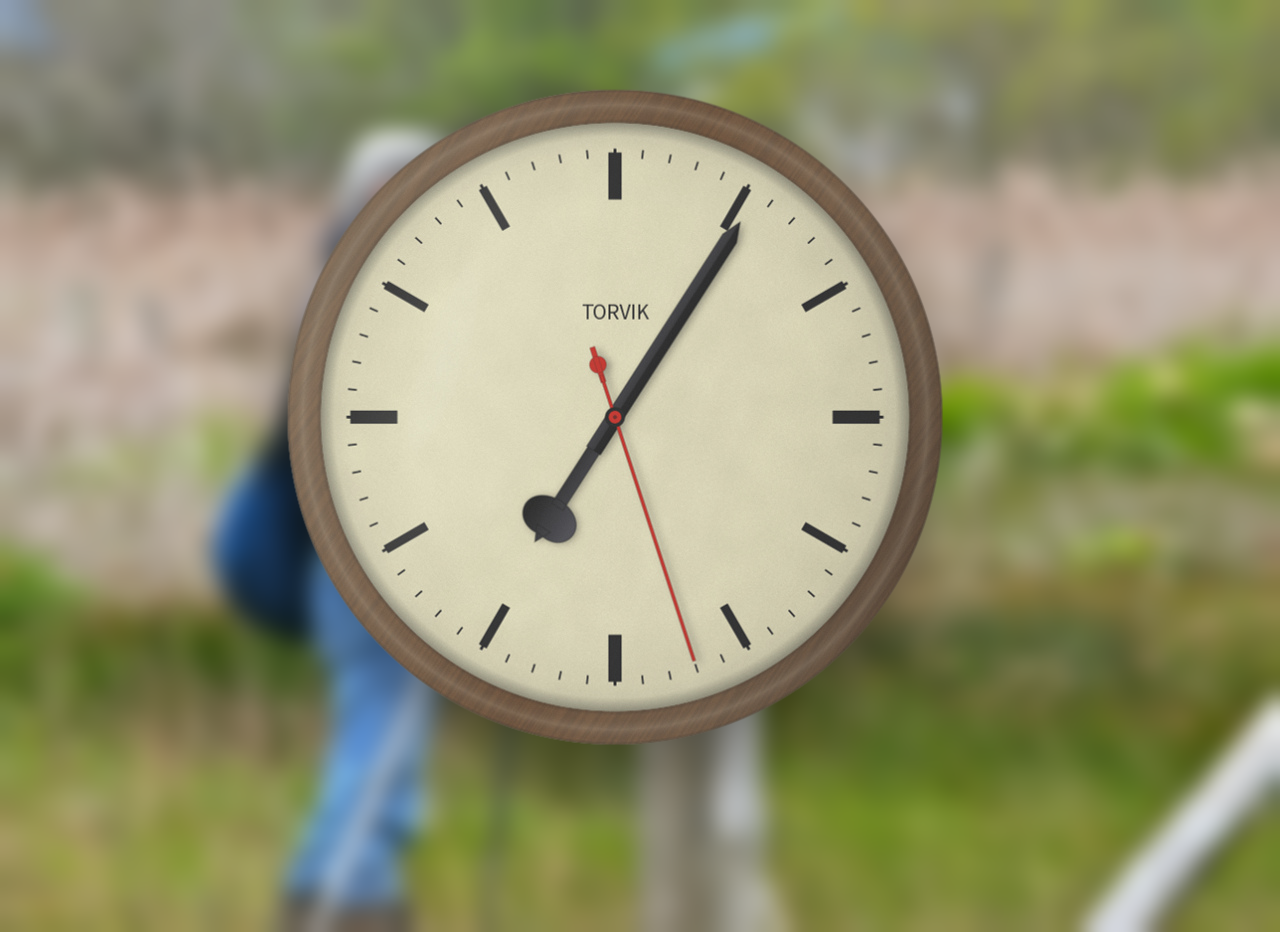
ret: {"hour": 7, "minute": 5, "second": 27}
